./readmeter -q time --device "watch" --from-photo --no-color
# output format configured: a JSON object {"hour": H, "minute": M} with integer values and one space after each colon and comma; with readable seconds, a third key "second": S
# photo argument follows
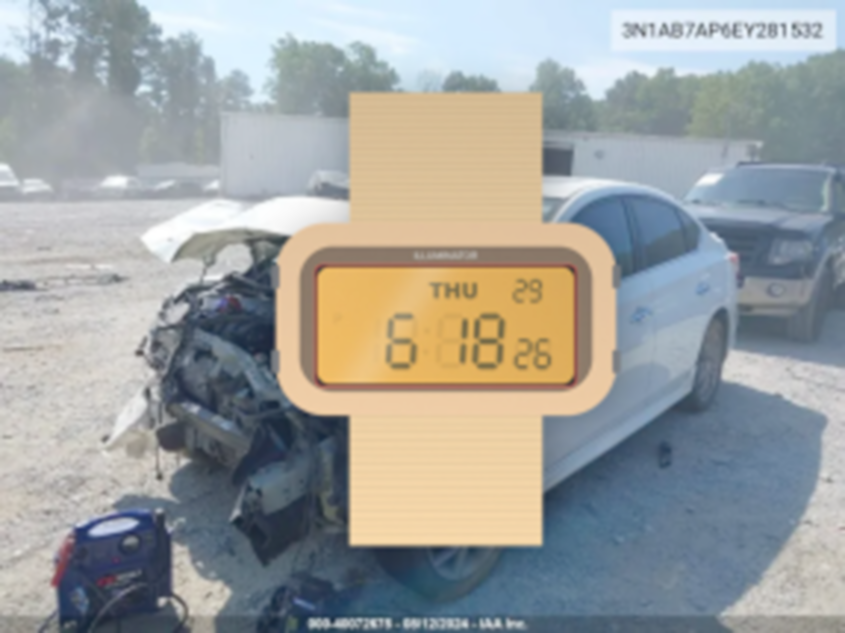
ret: {"hour": 6, "minute": 18, "second": 26}
